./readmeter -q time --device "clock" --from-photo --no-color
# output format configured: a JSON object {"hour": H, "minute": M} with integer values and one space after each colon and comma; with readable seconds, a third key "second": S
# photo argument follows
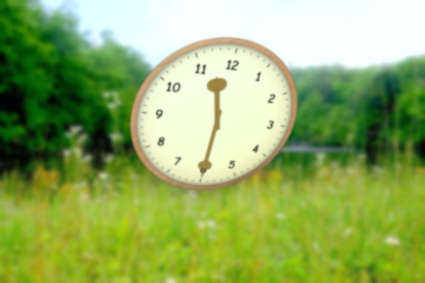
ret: {"hour": 11, "minute": 30}
